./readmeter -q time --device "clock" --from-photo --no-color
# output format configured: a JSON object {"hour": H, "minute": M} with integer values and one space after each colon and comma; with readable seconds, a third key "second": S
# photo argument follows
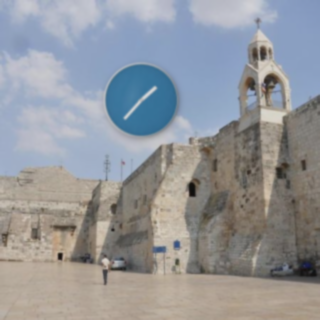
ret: {"hour": 1, "minute": 37}
